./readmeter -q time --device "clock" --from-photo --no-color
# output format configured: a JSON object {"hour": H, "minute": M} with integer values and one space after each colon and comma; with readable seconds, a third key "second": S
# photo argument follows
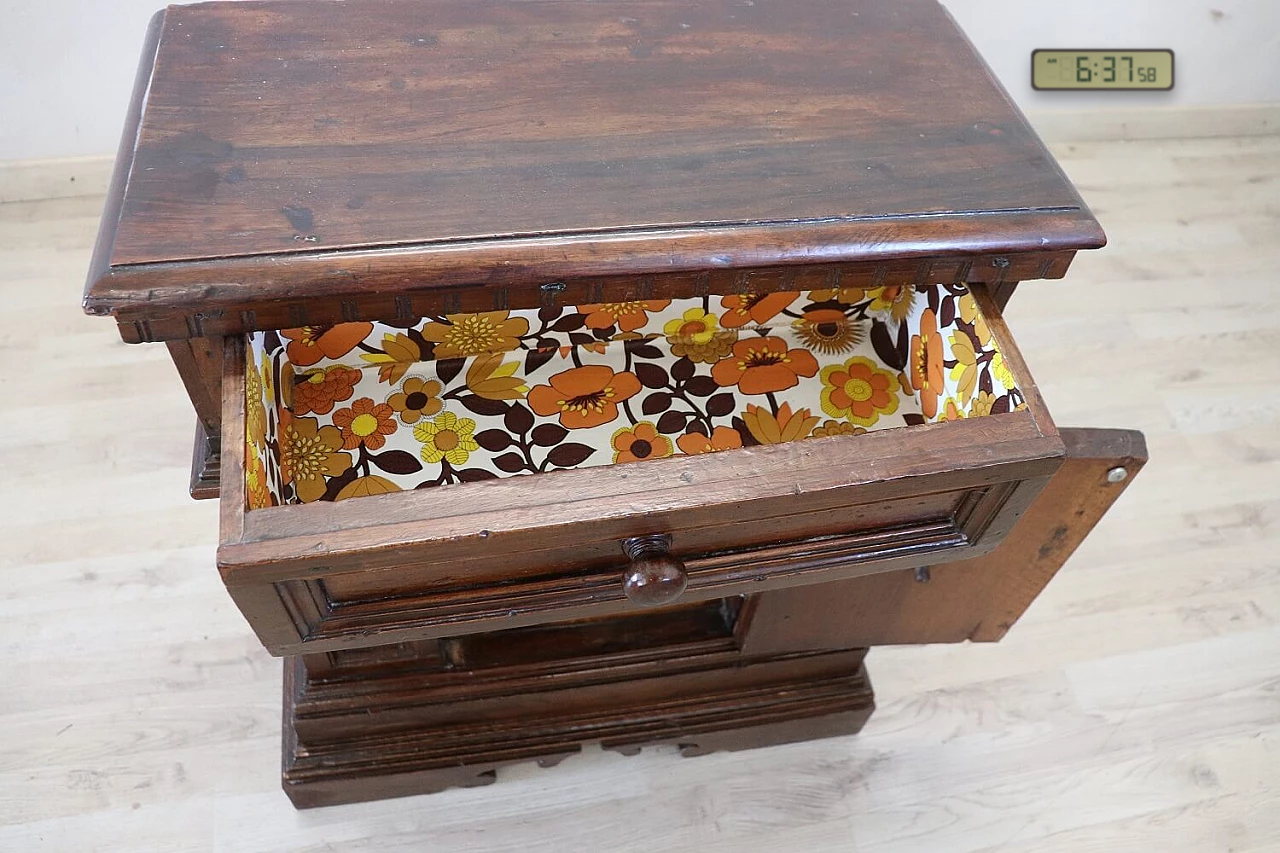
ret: {"hour": 6, "minute": 37, "second": 58}
